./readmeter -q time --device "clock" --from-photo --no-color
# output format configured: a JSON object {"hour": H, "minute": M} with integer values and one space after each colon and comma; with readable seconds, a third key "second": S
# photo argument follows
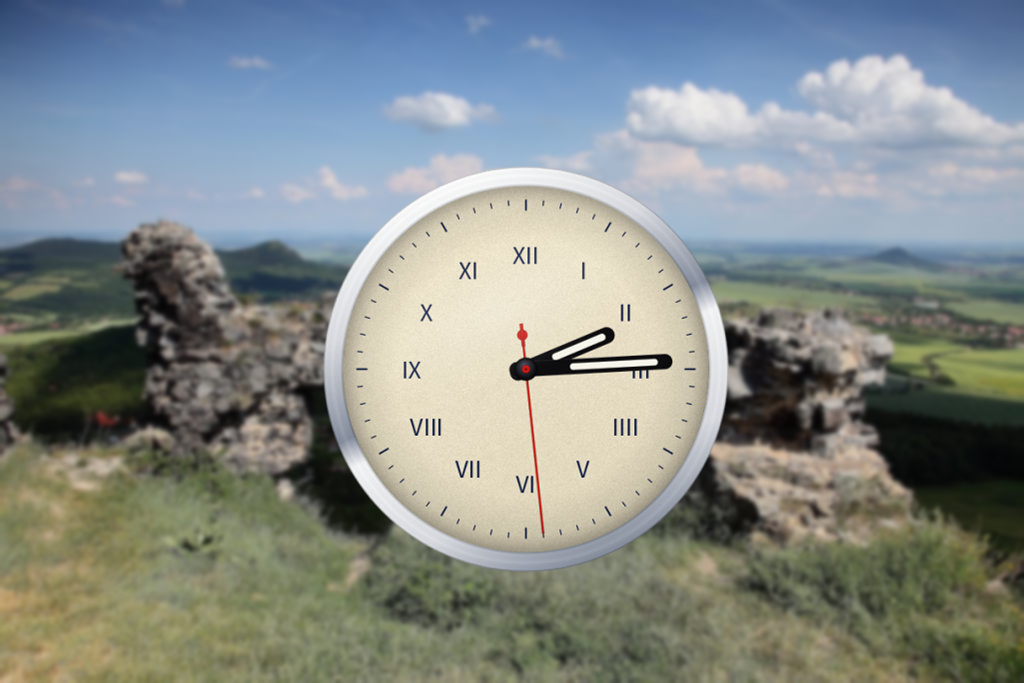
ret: {"hour": 2, "minute": 14, "second": 29}
